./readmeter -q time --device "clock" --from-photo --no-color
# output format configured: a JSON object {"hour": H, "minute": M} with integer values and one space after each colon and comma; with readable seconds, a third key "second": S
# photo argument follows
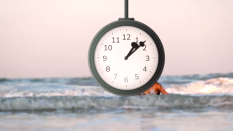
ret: {"hour": 1, "minute": 8}
